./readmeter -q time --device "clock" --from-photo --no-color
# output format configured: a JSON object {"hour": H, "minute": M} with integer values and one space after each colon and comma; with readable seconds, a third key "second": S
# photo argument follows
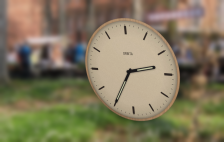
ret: {"hour": 2, "minute": 35}
